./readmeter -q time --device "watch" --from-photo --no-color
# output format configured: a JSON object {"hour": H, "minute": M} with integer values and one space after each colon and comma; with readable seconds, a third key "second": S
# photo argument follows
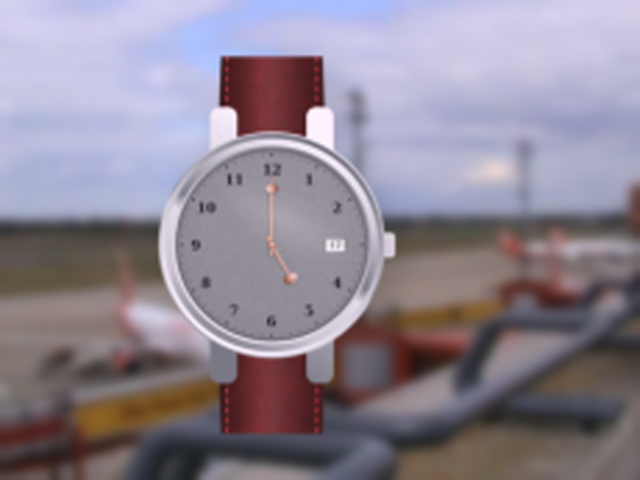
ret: {"hour": 5, "minute": 0}
